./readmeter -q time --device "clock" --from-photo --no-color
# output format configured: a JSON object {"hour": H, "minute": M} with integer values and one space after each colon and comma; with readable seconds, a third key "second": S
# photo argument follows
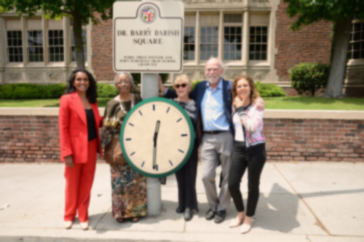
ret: {"hour": 12, "minute": 31}
